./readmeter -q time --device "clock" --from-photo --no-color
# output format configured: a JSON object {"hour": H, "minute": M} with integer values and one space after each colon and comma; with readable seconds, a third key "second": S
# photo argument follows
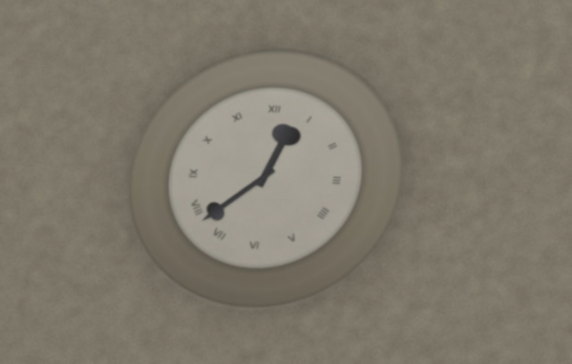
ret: {"hour": 12, "minute": 38}
